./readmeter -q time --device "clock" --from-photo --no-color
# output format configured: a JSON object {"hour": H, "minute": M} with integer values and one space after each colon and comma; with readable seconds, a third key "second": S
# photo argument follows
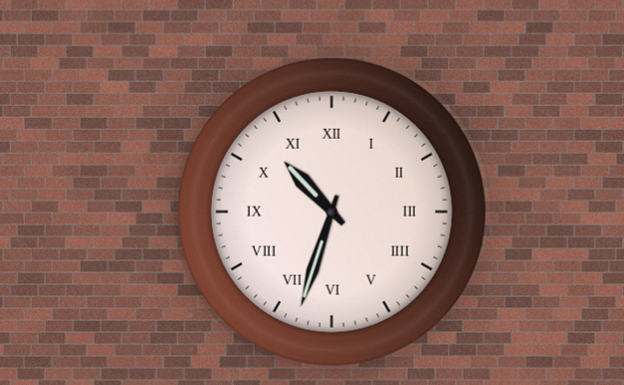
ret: {"hour": 10, "minute": 33}
